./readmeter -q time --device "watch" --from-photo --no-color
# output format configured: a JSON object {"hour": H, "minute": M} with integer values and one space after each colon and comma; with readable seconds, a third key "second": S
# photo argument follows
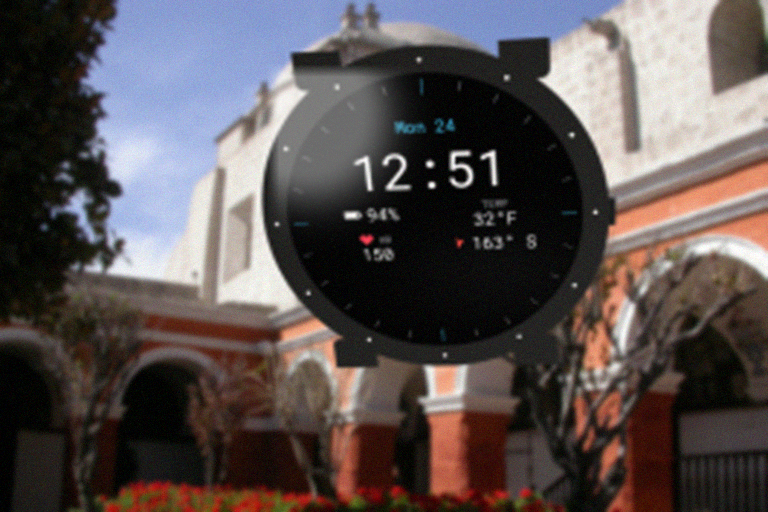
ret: {"hour": 12, "minute": 51}
